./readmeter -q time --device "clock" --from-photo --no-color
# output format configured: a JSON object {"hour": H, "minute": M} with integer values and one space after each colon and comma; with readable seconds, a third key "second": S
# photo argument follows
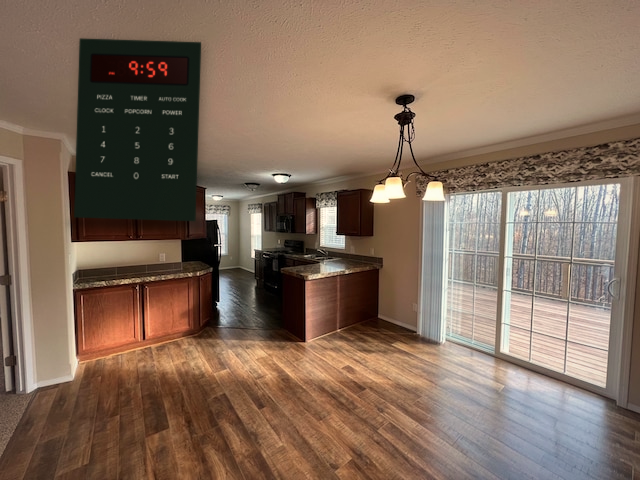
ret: {"hour": 9, "minute": 59}
